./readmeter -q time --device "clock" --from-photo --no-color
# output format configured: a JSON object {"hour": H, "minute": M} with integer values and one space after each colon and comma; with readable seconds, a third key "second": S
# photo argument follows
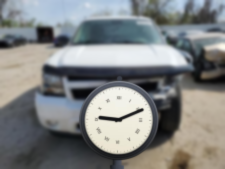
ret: {"hour": 9, "minute": 11}
